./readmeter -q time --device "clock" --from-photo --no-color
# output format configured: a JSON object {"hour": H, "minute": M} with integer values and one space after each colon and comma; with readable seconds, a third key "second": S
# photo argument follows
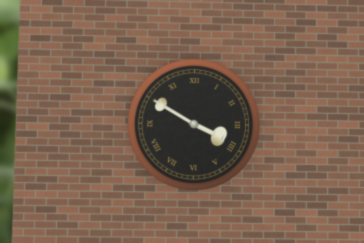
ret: {"hour": 3, "minute": 50}
